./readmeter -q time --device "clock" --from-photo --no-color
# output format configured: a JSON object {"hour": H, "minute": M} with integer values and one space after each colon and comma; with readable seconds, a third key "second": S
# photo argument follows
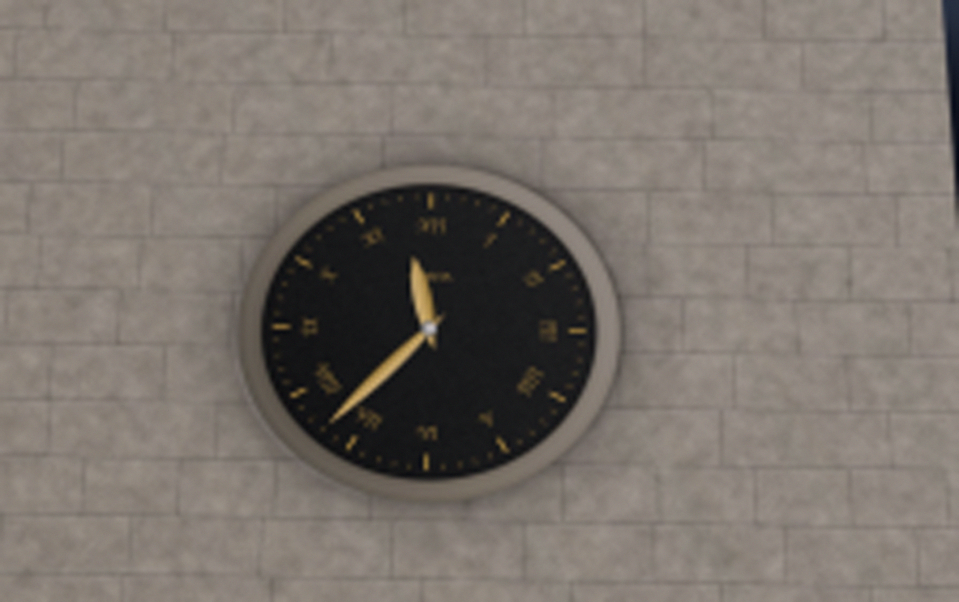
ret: {"hour": 11, "minute": 37}
